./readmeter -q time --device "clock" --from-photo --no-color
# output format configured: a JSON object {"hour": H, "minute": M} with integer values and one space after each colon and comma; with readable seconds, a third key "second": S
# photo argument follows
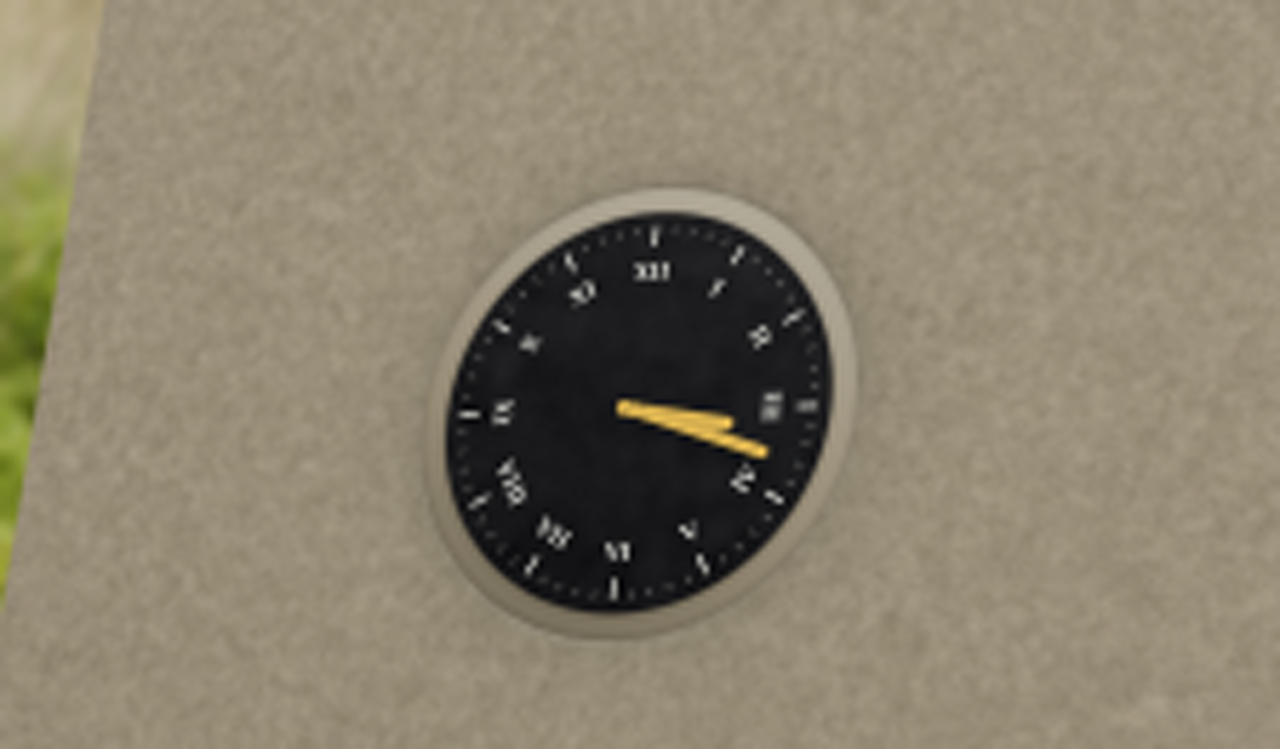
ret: {"hour": 3, "minute": 18}
